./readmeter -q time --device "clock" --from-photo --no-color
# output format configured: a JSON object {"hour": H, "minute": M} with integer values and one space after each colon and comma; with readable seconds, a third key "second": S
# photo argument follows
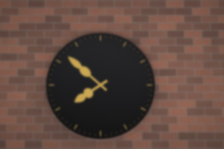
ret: {"hour": 7, "minute": 52}
